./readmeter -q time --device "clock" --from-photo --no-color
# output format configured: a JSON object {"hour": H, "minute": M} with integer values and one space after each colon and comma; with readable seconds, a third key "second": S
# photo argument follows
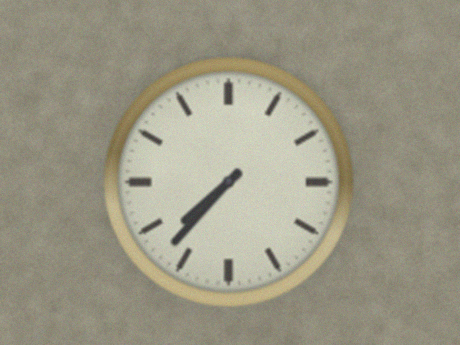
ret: {"hour": 7, "minute": 37}
